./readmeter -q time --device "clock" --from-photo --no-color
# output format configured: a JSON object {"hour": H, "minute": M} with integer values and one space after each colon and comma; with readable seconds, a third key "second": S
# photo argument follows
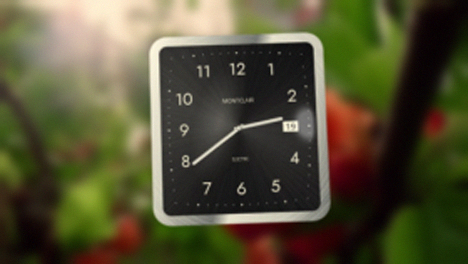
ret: {"hour": 2, "minute": 39}
